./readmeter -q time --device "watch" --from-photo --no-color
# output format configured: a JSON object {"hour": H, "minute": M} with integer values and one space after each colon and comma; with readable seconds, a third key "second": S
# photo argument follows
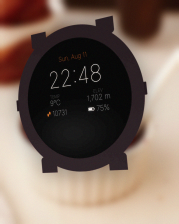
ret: {"hour": 22, "minute": 48}
